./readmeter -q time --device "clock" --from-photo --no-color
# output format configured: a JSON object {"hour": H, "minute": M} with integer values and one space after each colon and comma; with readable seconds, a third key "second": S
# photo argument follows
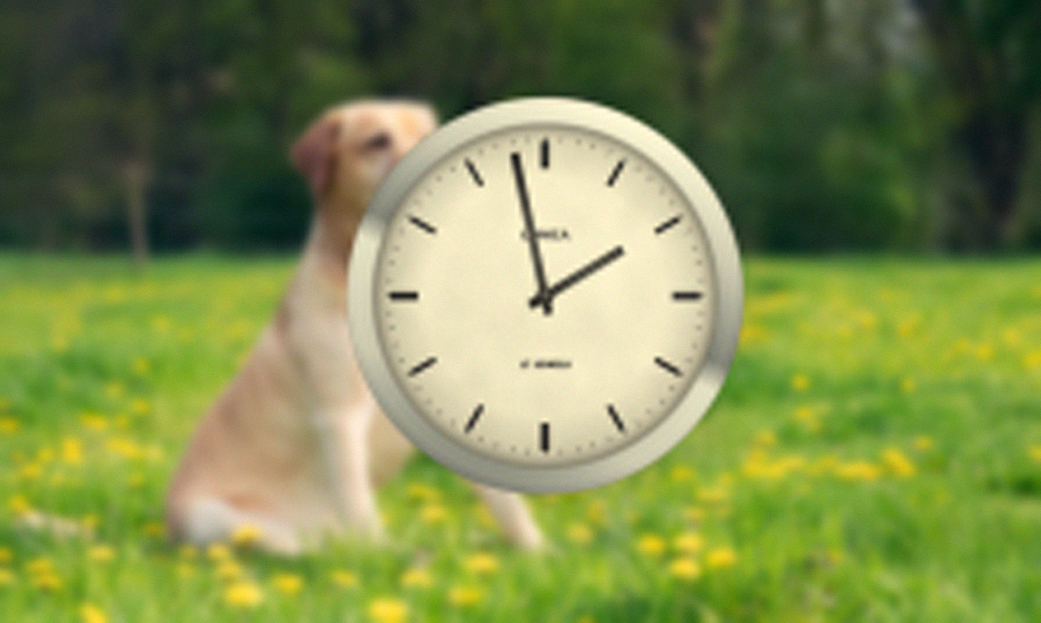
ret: {"hour": 1, "minute": 58}
